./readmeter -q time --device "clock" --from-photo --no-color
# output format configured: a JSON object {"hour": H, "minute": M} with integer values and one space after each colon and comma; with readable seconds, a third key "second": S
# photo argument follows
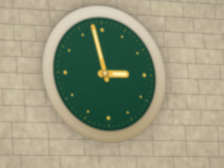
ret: {"hour": 2, "minute": 58}
